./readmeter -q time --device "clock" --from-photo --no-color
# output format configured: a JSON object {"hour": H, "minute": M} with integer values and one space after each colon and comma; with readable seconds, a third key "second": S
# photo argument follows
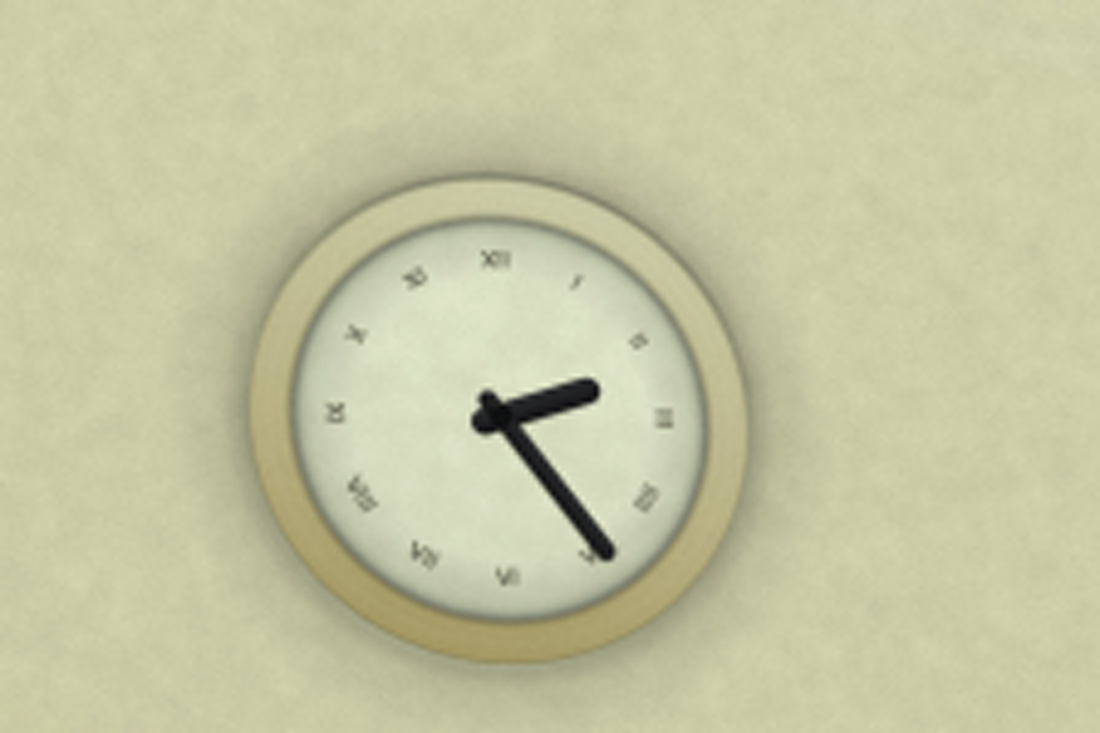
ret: {"hour": 2, "minute": 24}
